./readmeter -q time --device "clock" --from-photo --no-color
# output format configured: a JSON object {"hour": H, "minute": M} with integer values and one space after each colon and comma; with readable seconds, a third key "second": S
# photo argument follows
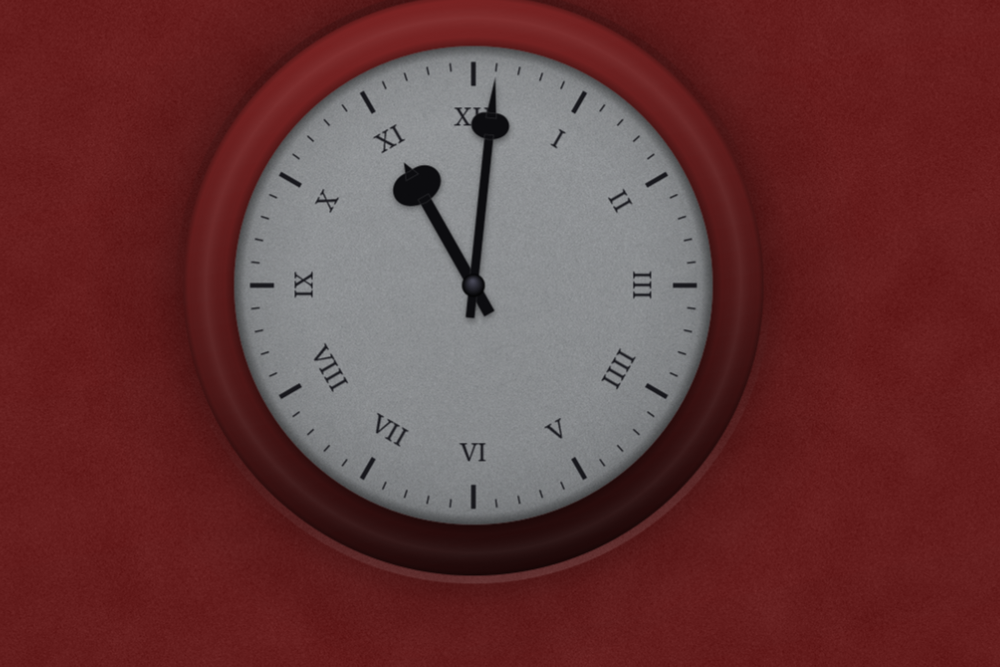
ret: {"hour": 11, "minute": 1}
